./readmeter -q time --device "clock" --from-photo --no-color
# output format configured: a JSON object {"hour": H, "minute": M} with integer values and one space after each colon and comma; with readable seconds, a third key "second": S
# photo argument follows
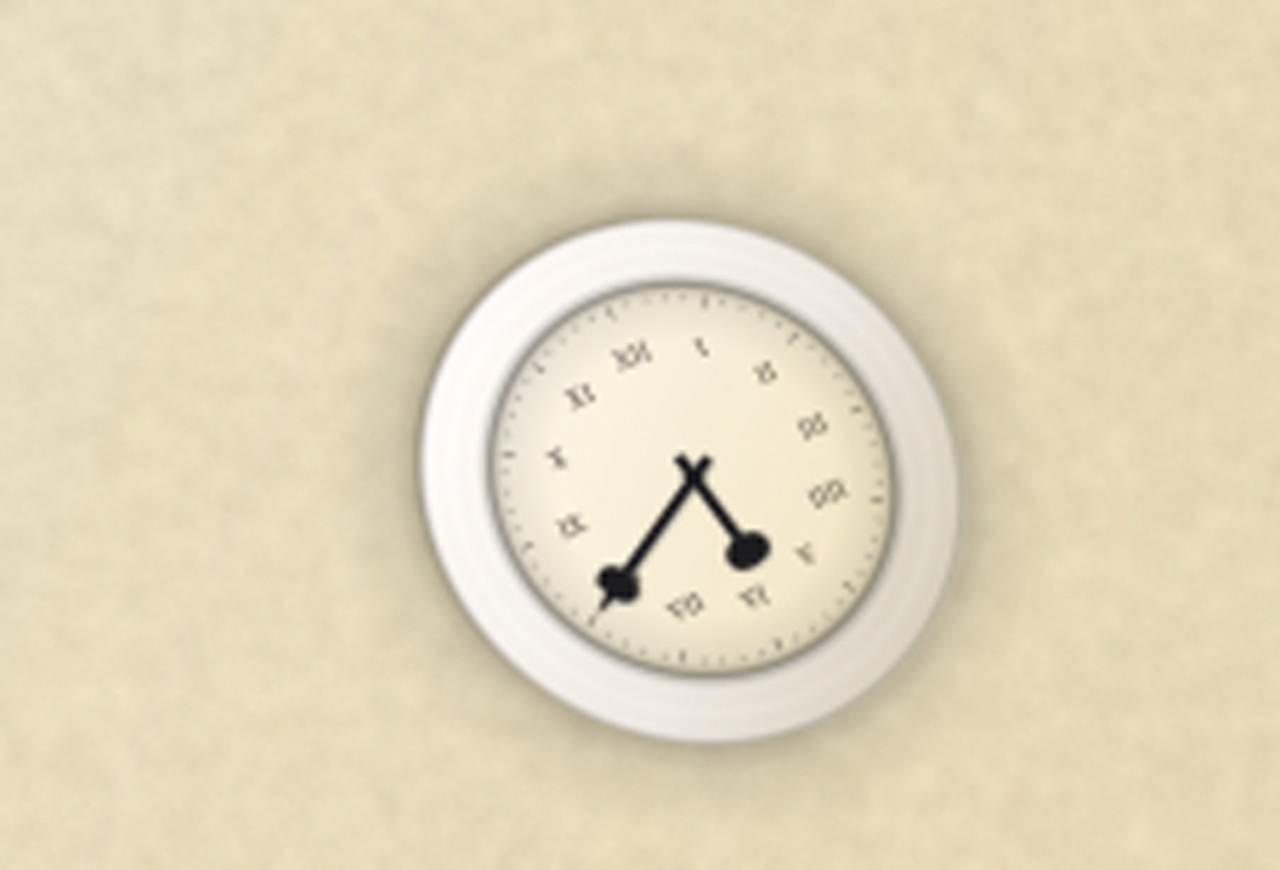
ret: {"hour": 5, "minute": 40}
